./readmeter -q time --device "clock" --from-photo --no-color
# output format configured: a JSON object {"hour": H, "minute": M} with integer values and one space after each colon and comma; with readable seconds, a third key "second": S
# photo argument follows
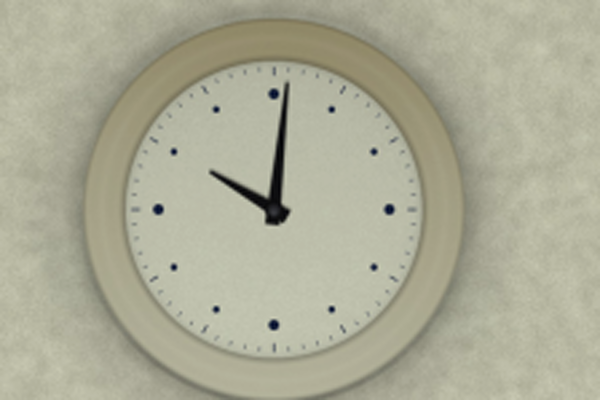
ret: {"hour": 10, "minute": 1}
